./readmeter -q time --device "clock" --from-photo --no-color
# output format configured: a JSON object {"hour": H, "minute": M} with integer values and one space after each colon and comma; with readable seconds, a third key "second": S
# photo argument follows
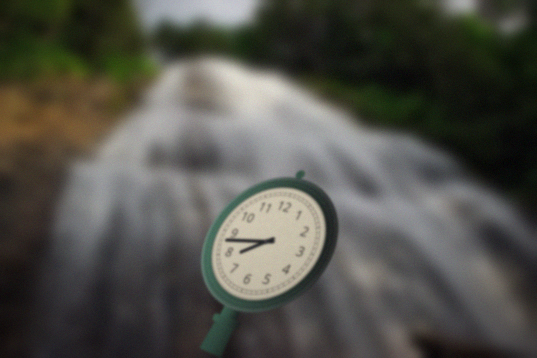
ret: {"hour": 7, "minute": 43}
